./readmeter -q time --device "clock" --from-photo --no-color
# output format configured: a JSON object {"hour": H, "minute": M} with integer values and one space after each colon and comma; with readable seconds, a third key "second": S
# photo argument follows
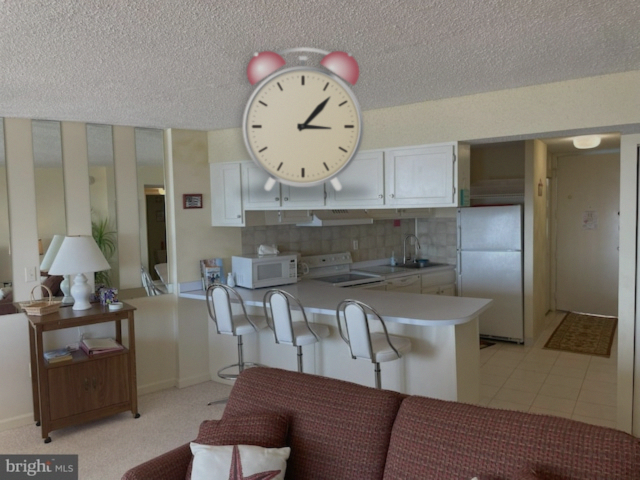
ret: {"hour": 3, "minute": 7}
